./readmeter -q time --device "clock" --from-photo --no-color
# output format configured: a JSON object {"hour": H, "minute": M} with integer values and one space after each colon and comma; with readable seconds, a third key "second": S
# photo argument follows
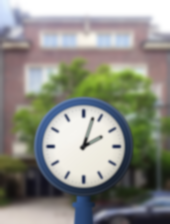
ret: {"hour": 2, "minute": 3}
